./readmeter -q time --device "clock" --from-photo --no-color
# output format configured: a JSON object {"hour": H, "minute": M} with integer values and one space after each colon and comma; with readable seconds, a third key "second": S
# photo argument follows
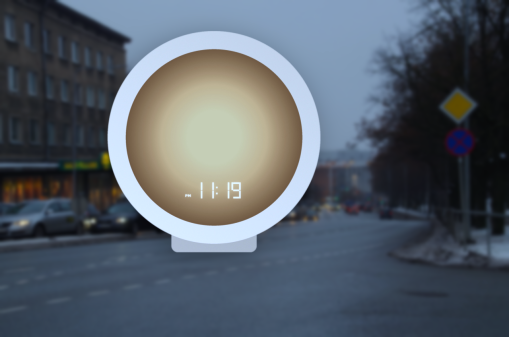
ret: {"hour": 11, "minute": 19}
